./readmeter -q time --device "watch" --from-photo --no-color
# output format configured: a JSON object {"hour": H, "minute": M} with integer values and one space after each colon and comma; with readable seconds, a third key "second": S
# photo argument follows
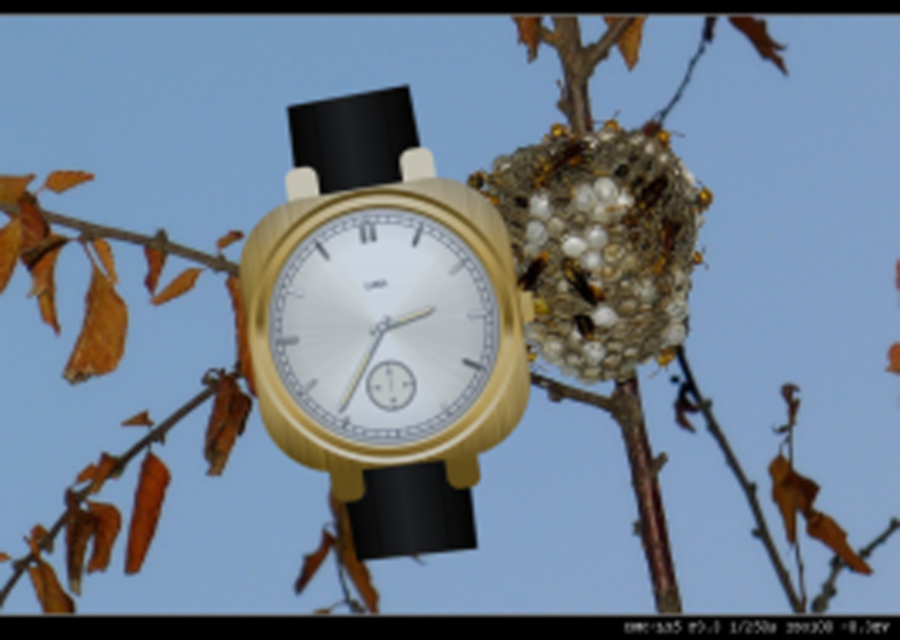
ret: {"hour": 2, "minute": 36}
